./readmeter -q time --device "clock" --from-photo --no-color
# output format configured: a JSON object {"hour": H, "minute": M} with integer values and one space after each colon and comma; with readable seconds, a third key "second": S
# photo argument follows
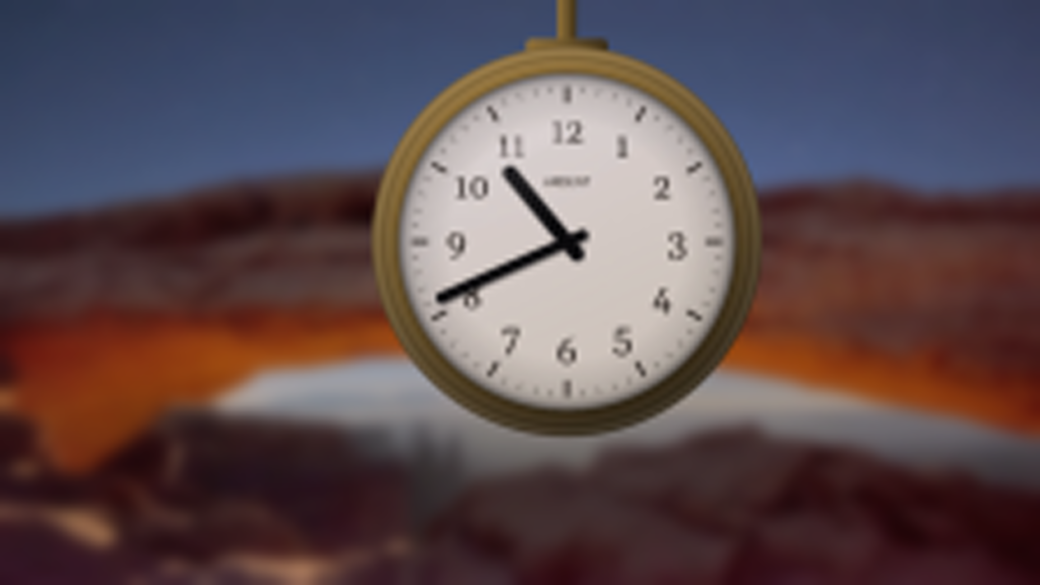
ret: {"hour": 10, "minute": 41}
